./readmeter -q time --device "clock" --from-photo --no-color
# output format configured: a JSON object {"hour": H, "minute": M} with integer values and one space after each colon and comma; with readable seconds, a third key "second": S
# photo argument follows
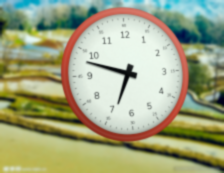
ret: {"hour": 6, "minute": 48}
